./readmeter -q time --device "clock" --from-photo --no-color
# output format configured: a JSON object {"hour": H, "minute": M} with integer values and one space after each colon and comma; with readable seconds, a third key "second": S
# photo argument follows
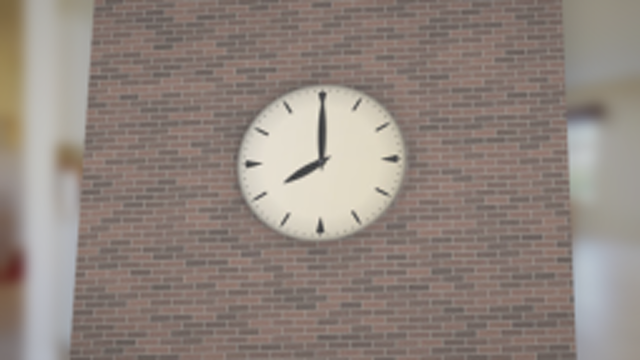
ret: {"hour": 8, "minute": 0}
